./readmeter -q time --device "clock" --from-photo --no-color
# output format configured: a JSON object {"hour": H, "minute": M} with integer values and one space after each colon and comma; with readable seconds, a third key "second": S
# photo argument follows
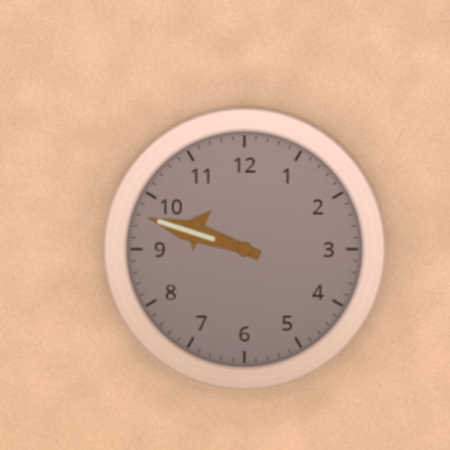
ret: {"hour": 9, "minute": 48}
